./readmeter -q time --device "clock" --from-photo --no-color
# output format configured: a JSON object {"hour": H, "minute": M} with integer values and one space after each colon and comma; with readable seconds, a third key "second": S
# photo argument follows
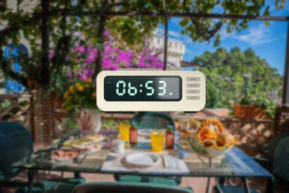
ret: {"hour": 6, "minute": 53}
